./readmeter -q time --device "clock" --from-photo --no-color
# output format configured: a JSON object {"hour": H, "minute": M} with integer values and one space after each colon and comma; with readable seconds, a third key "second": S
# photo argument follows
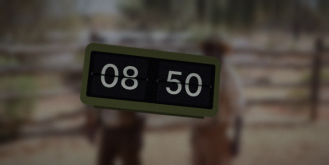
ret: {"hour": 8, "minute": 50}
